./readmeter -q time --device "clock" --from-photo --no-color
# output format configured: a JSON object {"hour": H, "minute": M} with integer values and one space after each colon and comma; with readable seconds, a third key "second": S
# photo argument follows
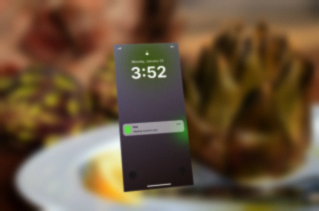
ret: {"hour": 3, "minute": 52}
